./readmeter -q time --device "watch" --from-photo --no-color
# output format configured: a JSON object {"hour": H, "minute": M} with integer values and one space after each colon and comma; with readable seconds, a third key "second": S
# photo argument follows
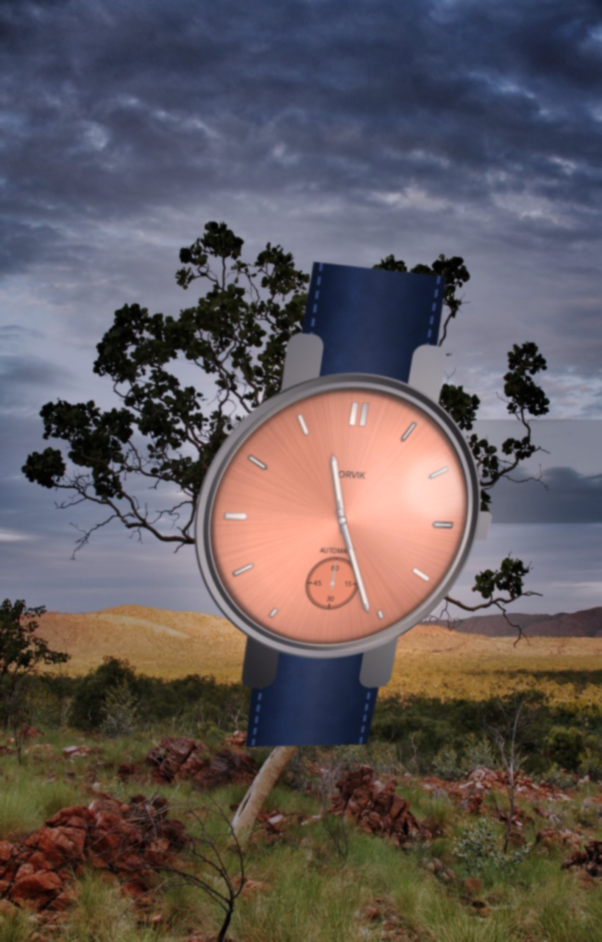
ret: {"hour": 11, "minute": 26}
